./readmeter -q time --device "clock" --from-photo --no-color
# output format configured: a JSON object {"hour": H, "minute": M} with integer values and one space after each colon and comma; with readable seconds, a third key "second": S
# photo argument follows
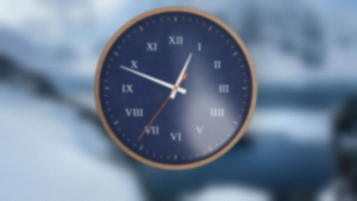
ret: {"hour": 12, "minute": 48, "second": 36}
